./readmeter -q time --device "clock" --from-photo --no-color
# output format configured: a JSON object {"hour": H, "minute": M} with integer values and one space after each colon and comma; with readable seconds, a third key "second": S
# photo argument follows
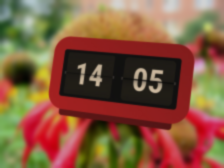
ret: {"hour": 14, "minute": 5}
